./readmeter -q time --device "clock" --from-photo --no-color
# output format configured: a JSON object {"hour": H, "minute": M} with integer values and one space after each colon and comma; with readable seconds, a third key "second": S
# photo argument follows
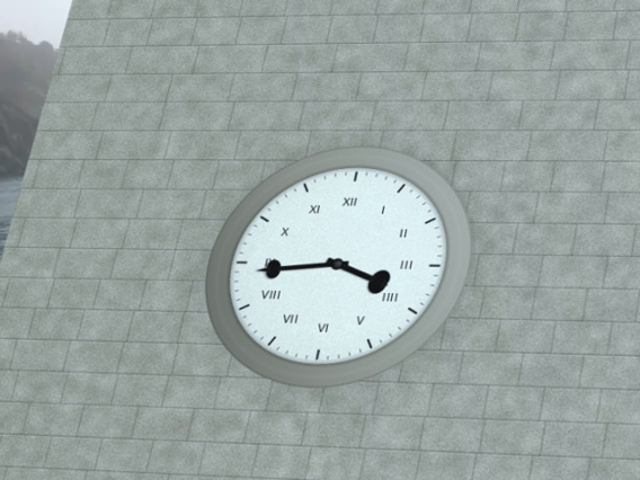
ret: {"hour": 3, "minute": 44}
